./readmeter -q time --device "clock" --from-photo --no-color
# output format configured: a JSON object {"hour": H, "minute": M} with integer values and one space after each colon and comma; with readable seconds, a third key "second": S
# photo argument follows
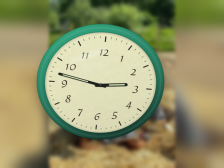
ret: {"hour": 2, "minute": 47}
